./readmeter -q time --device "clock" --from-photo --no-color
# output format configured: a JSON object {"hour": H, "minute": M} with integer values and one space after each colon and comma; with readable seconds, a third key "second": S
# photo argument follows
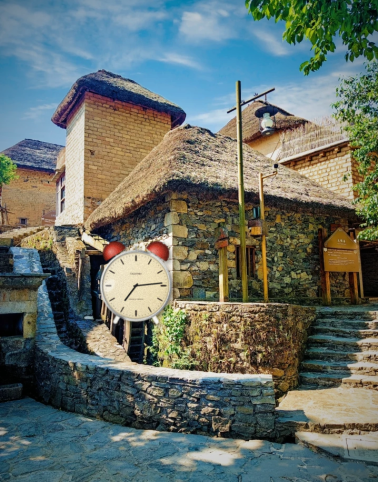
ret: {"hour": 7, "minute": 14}
